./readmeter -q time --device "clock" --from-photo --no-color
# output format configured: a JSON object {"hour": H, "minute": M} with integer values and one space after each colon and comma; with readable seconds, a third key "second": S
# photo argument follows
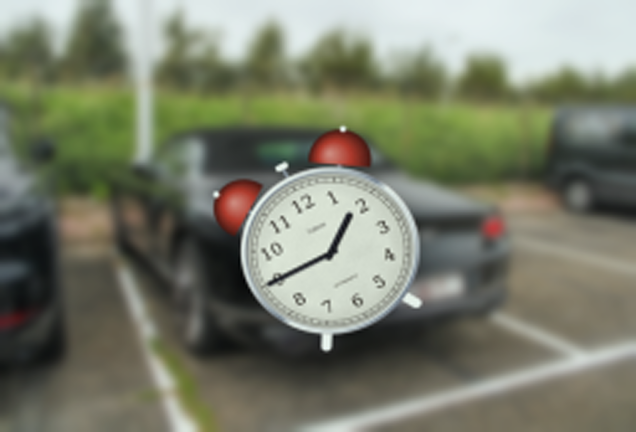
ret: {"hour": 1, "minute": 45}
